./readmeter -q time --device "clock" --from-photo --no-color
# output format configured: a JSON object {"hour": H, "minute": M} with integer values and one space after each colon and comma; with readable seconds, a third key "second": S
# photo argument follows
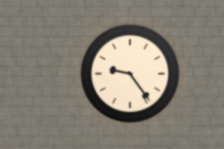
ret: {"hour": 9, "minute": 24}
